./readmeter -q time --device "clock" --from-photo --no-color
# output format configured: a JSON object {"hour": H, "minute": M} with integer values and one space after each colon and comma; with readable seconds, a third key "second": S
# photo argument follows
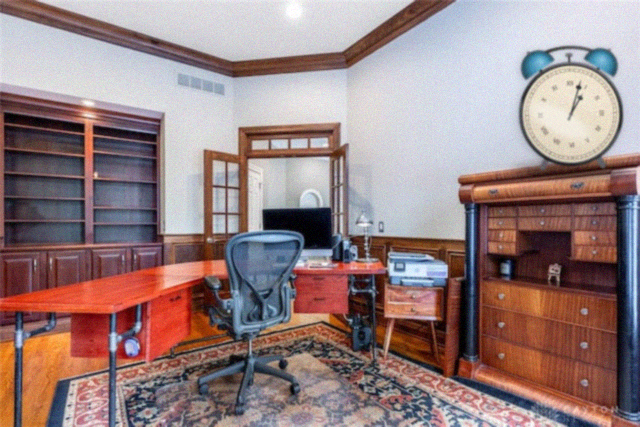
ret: {"hour": 1, "minute": 3}
